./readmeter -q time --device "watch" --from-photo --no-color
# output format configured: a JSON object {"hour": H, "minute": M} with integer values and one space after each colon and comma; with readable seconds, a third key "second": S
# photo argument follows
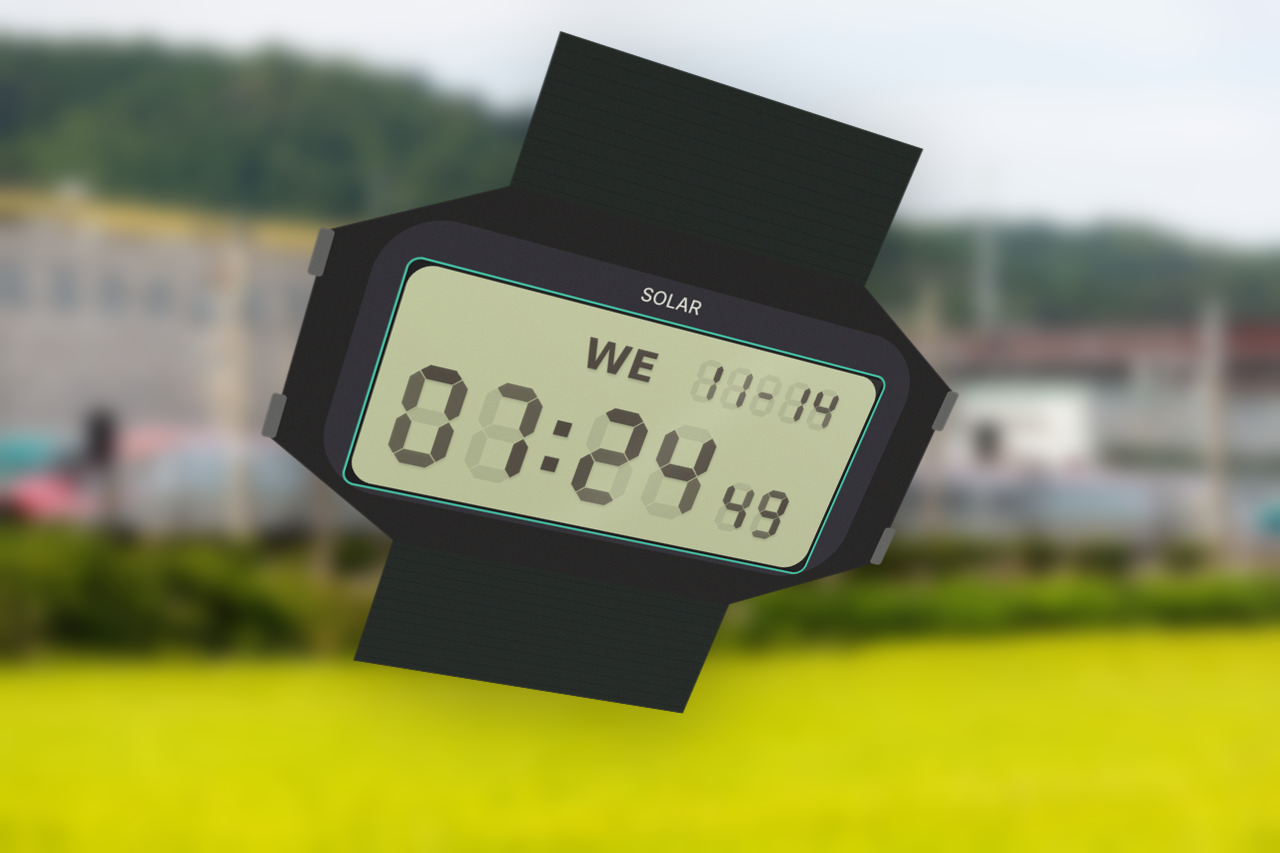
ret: {"hour": 7, "minute": 24, "second": 49}
